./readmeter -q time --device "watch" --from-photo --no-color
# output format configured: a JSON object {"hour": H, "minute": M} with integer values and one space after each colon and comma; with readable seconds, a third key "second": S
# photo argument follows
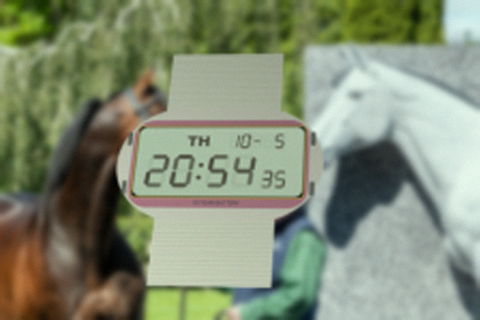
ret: {"hour": 20, "minute": 54, "second": 35}
